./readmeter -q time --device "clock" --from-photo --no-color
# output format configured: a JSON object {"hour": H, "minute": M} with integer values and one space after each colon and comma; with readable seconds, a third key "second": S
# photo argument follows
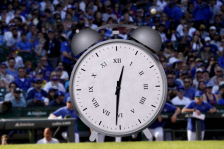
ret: {"hour": 12, "minute": 31}
